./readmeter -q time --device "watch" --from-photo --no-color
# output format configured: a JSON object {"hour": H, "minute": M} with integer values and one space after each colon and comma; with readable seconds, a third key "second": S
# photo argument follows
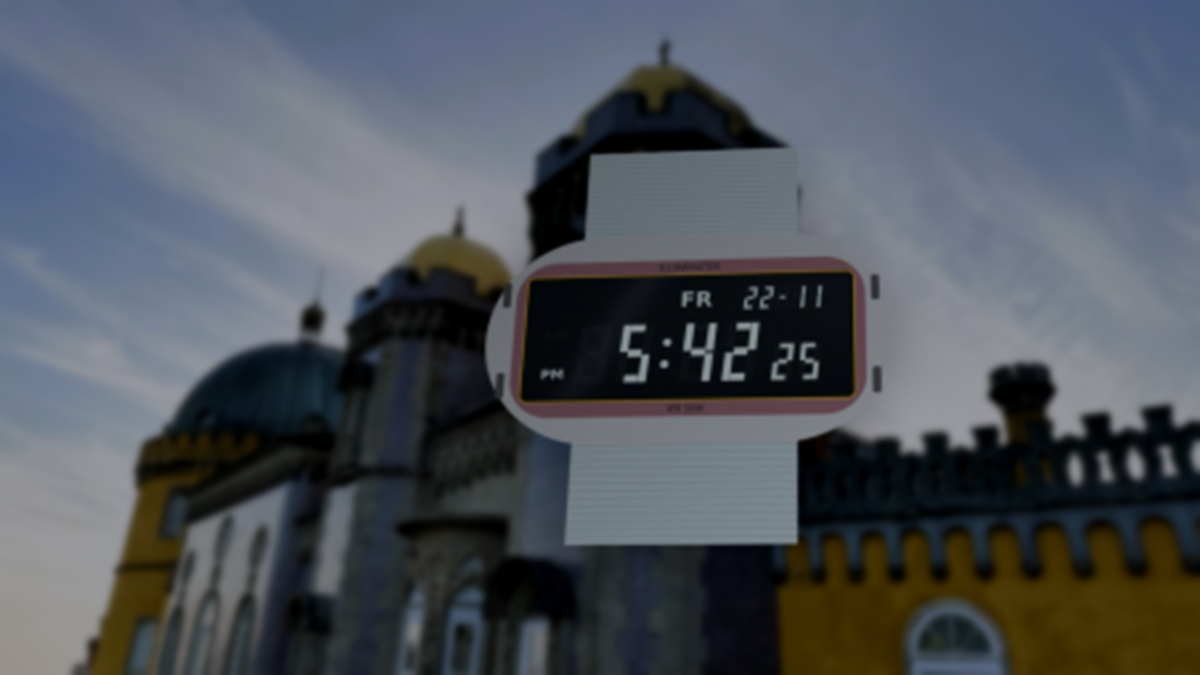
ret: {"hour": 5, "minute": 42, "second": 25}
